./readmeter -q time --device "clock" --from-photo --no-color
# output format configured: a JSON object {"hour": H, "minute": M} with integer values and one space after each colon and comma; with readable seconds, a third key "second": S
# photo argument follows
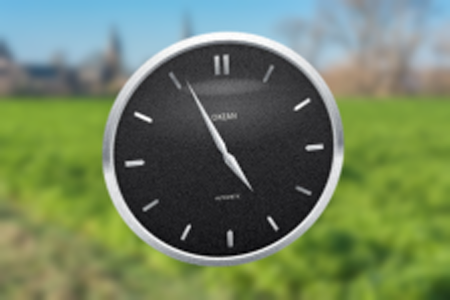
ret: {"hour": 4, "minute": 56}
